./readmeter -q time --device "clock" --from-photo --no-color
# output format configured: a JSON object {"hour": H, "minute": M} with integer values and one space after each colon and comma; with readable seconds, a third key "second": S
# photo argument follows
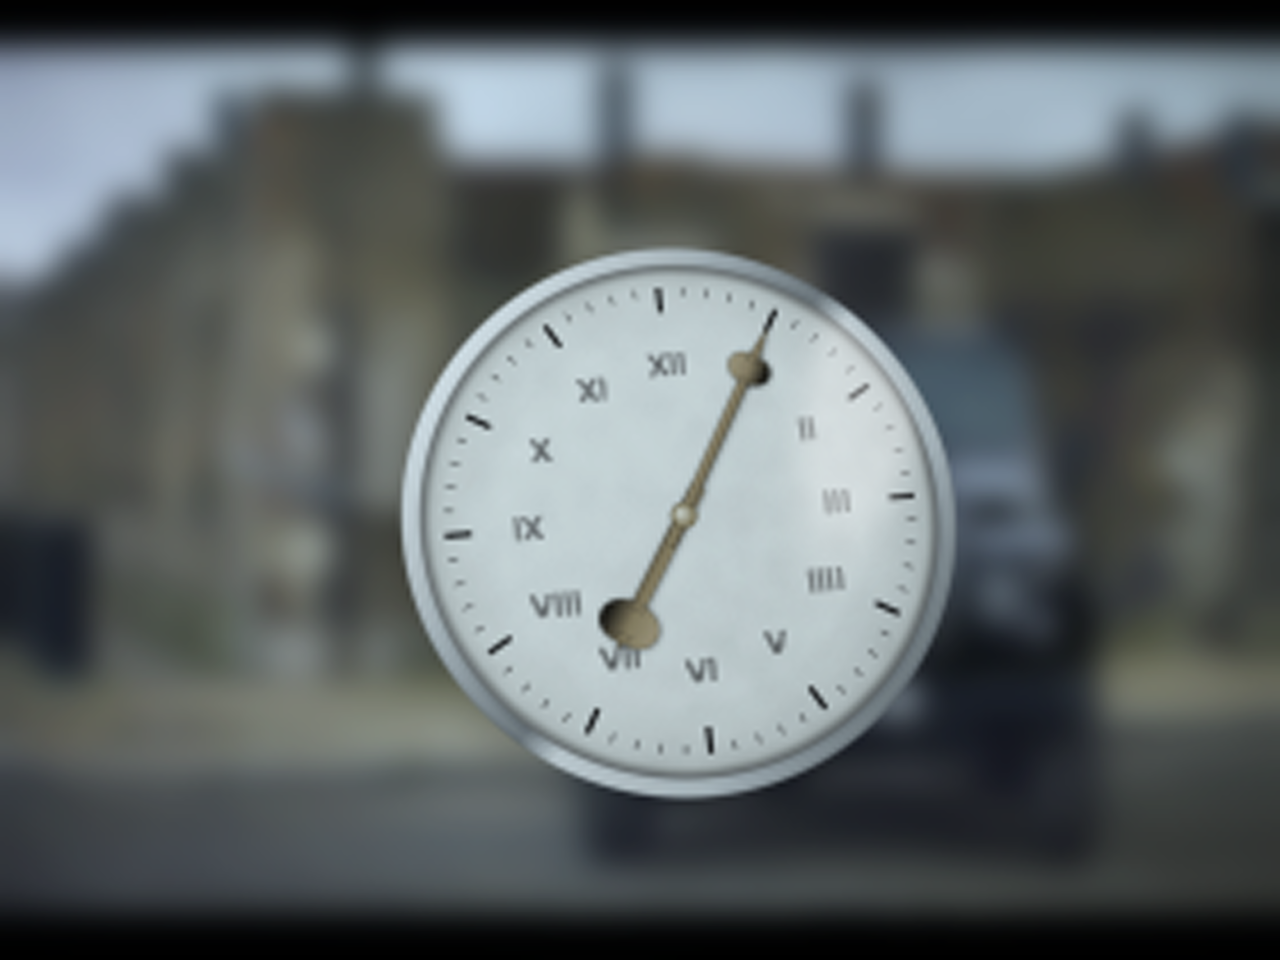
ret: {"hour": 7, "minute": 5}
